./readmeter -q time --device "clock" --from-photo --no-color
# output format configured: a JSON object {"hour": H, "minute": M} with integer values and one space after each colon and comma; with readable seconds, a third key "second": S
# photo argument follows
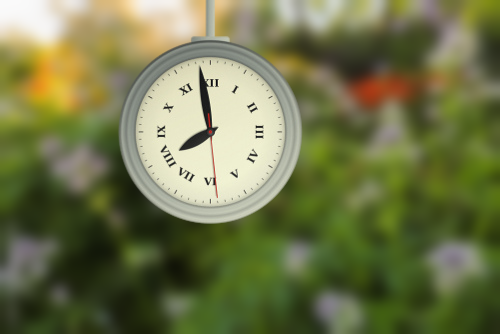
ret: {"hour": 7, "minute": 58, "second": 29}
